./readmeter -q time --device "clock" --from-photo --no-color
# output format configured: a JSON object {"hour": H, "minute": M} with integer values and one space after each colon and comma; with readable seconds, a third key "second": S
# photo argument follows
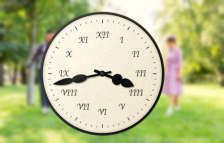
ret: {"hour": 3, "minute": 43}
